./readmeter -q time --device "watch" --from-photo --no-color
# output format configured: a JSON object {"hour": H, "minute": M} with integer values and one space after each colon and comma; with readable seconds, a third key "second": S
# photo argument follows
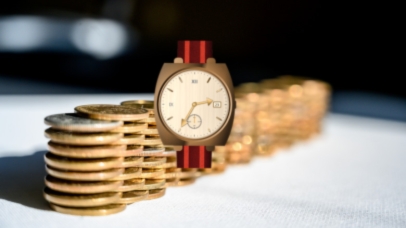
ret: {"hour": 2, "minute": 35}
